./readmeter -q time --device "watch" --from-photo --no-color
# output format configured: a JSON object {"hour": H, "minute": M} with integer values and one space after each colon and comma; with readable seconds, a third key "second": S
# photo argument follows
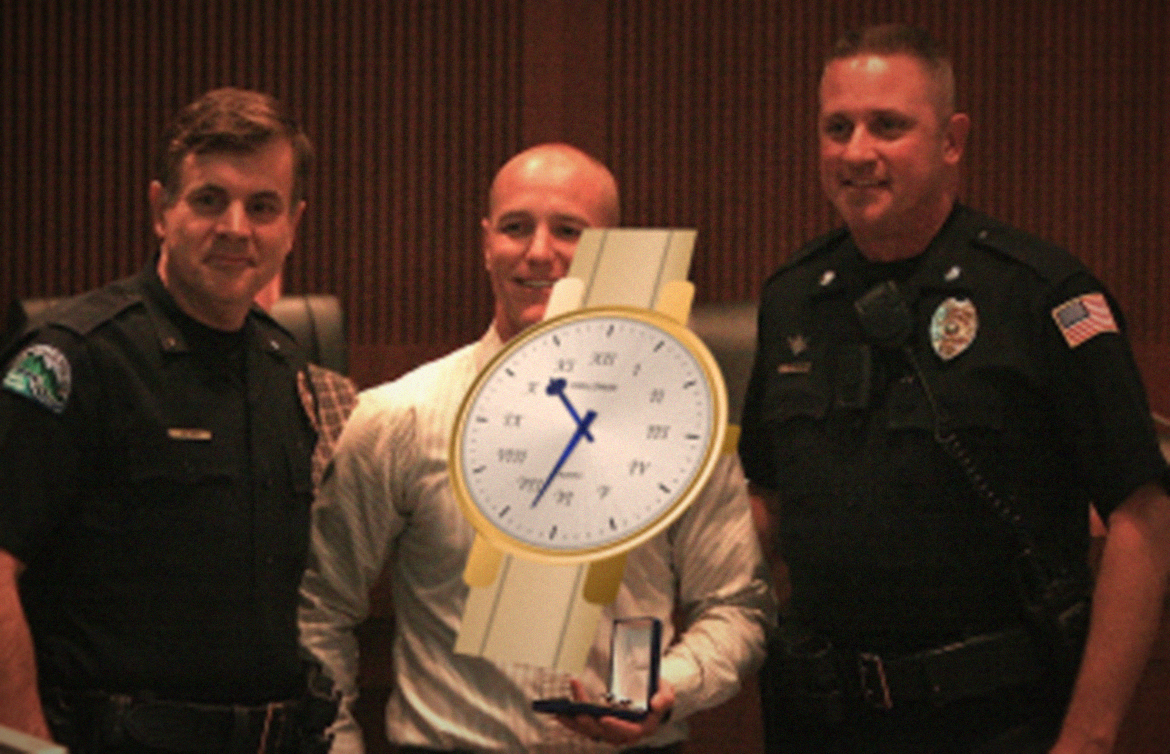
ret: {"hour": 10, "minute": 33}
